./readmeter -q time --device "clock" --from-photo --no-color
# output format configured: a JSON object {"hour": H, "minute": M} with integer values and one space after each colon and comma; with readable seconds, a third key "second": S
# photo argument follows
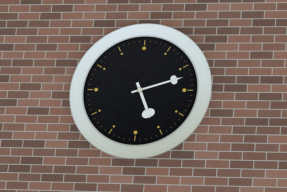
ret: {"hour": 5, "minute": 12}
